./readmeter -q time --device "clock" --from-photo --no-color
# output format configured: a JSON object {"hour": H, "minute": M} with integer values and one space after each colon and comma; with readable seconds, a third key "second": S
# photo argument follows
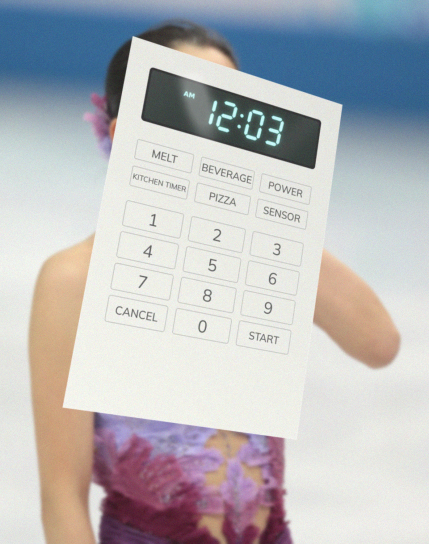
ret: {"hour": 12, "minute": 3}
